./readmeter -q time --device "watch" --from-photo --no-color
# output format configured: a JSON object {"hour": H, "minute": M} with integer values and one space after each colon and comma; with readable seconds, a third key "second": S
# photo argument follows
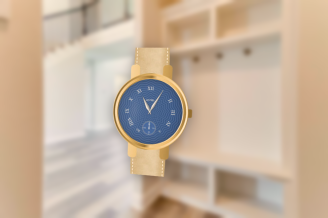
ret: {"hour": 11, "minute": 5}
